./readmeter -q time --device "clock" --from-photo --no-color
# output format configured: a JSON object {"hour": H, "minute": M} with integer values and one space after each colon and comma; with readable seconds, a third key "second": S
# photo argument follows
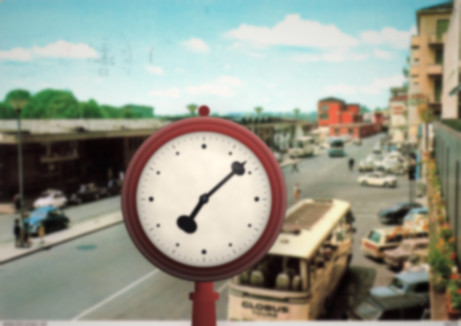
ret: {"hour": 7, "minute": 8}
